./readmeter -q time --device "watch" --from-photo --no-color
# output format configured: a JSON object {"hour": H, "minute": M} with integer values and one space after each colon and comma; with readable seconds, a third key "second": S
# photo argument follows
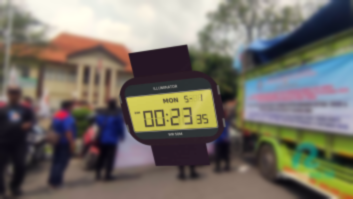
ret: {"hour": 0, "minute": 23}
